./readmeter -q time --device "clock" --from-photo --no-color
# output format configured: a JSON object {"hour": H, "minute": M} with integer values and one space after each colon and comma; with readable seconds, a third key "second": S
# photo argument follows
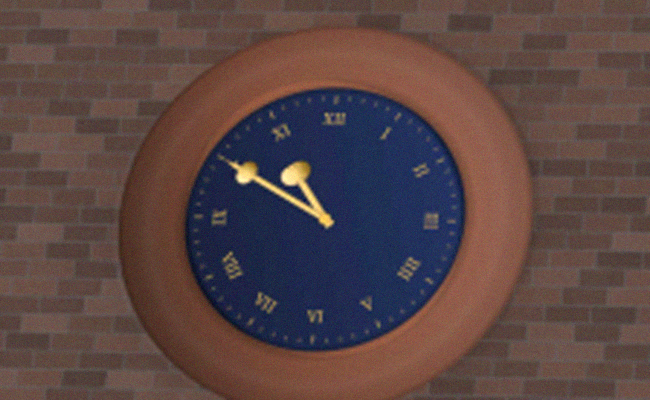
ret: {"hour": 10, "minute": 50}
